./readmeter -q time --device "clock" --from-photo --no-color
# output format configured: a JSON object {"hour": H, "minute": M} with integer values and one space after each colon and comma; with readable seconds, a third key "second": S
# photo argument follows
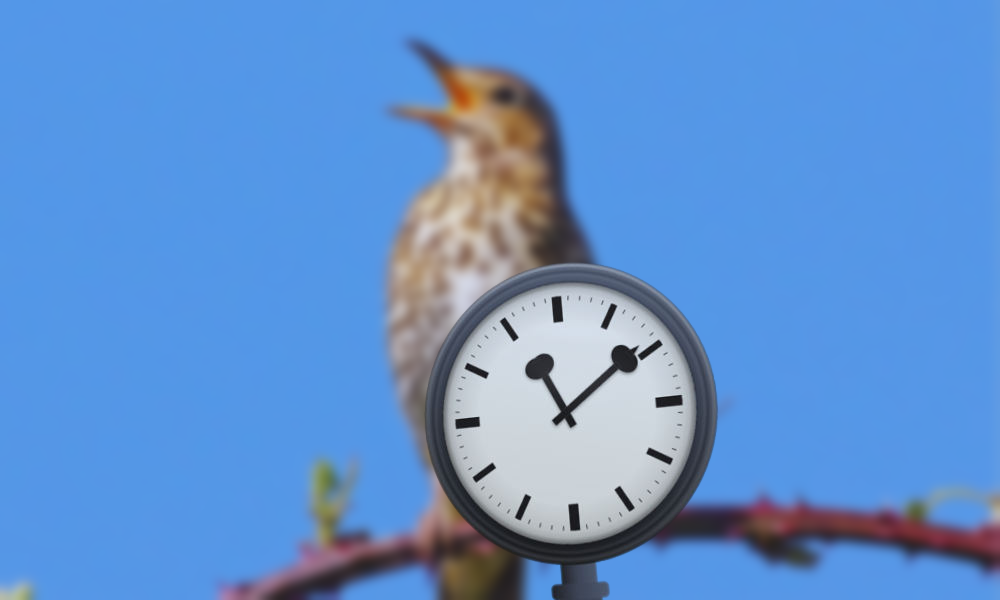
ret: {"hour": 11, "minute": 9}
